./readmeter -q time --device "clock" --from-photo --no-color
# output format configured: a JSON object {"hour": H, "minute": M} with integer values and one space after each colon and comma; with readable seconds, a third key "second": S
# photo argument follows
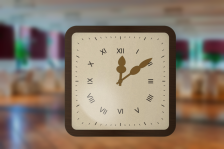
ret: {"hour": 12, "minute": 9}
